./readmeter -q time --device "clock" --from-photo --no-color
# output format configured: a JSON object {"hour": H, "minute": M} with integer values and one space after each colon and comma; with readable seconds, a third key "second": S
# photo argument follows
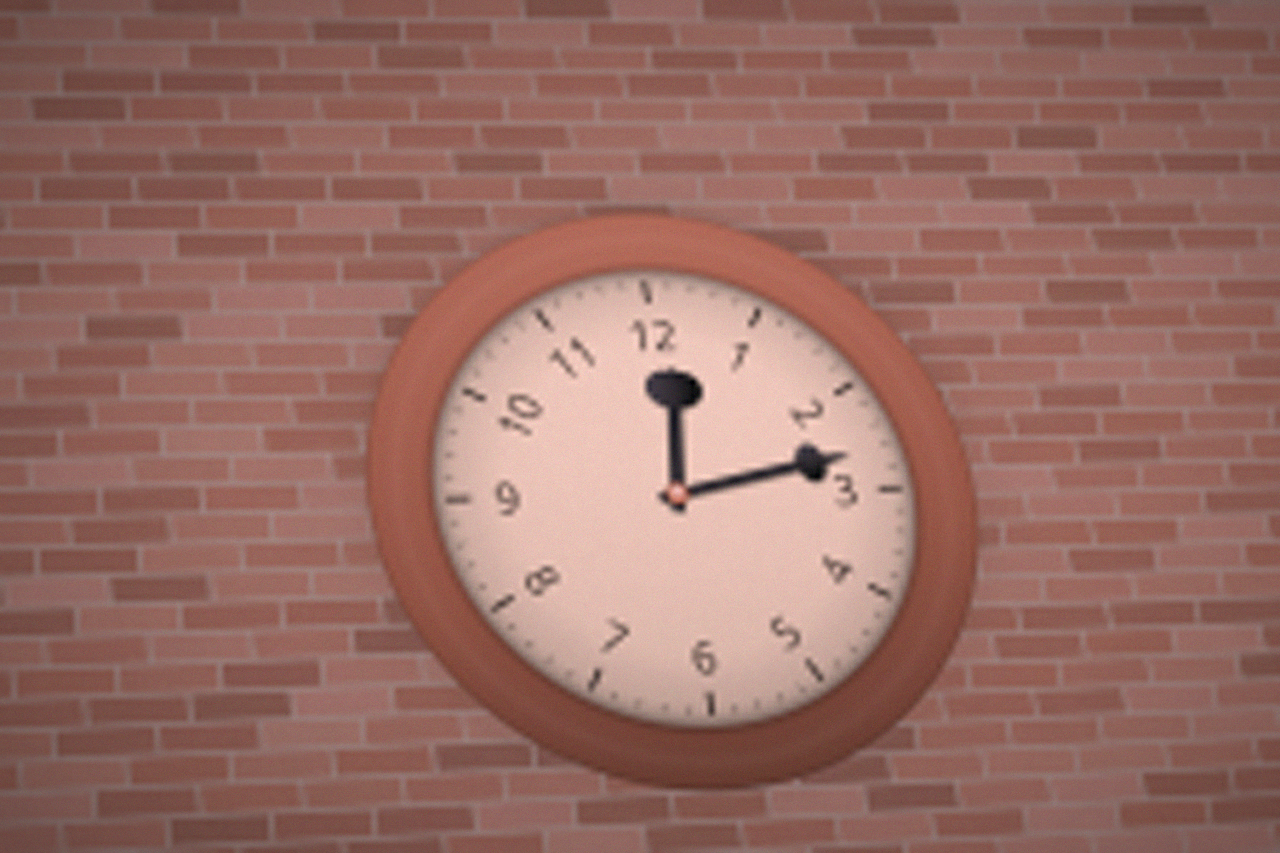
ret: {"hour": 12, "minute": 13}
